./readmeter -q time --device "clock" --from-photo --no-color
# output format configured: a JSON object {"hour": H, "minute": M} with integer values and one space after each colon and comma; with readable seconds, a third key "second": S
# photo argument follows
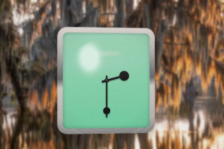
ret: {"hour": 2, "minute": 30}
